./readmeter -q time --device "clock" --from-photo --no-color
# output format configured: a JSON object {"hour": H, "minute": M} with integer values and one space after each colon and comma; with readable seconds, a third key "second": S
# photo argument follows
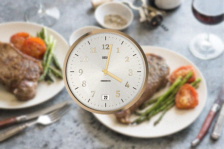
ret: {"hour": 4, "minute": 2}
